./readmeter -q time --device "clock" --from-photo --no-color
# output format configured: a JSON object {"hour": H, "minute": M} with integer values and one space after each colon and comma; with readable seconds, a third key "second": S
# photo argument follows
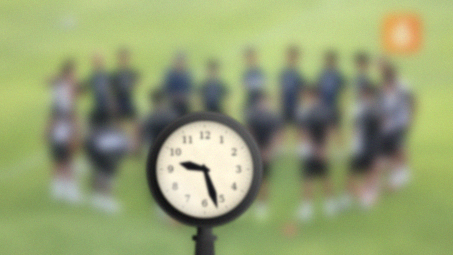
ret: {"hour": 9, "minute": 27}
